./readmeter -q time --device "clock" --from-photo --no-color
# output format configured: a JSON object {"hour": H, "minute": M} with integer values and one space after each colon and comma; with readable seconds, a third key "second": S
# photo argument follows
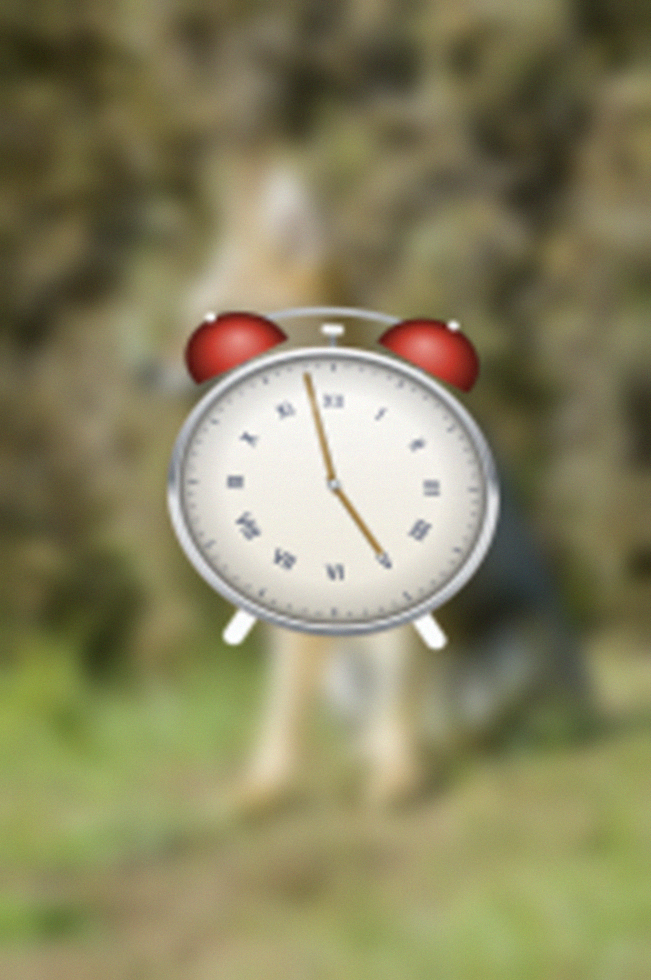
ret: {"hour": 4, "minute": 58}
